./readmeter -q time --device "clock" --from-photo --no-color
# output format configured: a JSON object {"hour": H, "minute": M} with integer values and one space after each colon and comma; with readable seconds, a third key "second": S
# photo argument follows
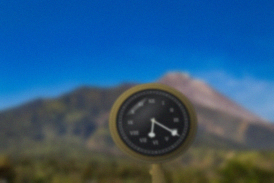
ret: {"hour": 6, "minute": 21}
